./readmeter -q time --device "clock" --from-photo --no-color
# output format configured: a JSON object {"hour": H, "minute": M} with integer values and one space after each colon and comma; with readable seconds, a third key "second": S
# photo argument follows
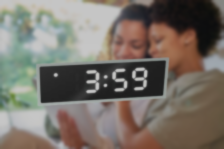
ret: {"hour": 3, "minute": 59}
